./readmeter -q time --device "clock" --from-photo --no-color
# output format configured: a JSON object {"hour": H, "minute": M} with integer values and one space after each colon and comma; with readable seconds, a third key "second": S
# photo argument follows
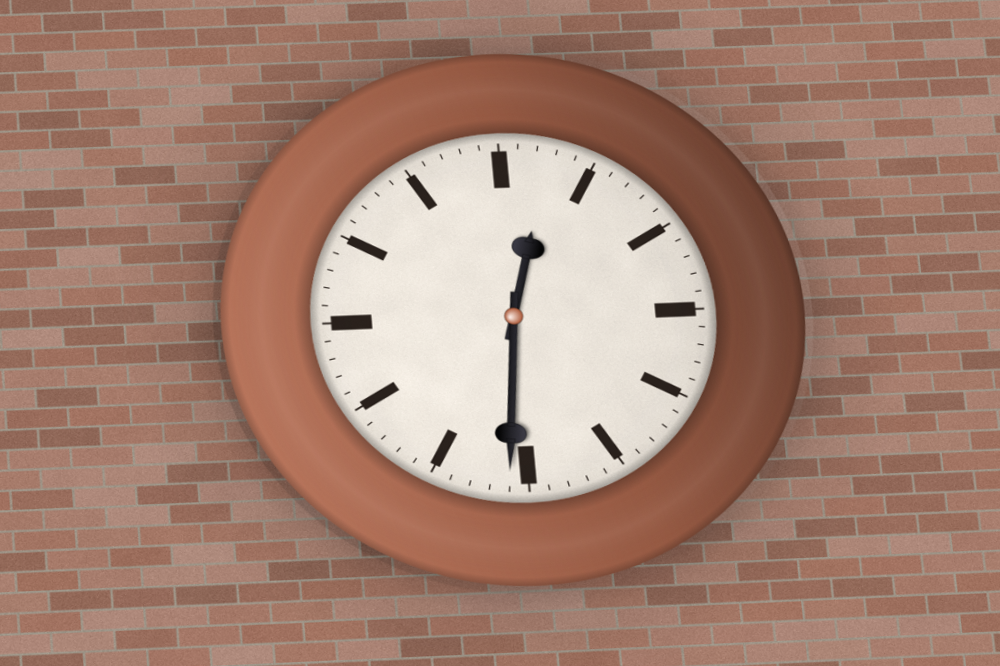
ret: {"hour": 12, "minute": 31}
